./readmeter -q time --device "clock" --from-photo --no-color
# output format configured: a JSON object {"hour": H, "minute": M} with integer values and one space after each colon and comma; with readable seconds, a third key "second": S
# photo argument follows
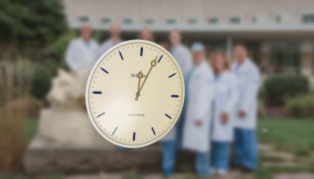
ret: {"hour": 12, "minute": 4}
